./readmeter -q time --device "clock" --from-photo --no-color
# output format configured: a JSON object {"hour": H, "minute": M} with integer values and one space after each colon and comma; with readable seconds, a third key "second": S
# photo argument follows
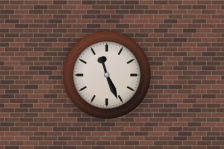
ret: {"hour": 11, "minute": 26}
